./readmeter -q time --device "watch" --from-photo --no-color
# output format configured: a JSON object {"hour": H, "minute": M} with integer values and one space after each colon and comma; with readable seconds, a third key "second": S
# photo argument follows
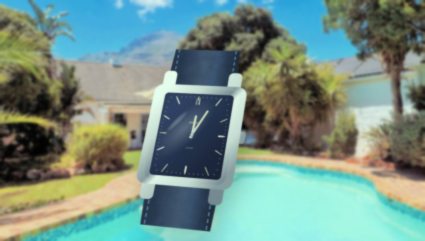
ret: {"hour": 12, "minute": 4}
